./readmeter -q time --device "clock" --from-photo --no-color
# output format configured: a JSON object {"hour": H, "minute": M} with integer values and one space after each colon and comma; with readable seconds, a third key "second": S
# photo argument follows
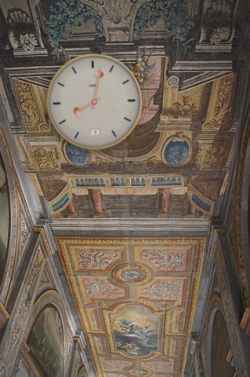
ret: {"hour": 8, "minute": 2}
